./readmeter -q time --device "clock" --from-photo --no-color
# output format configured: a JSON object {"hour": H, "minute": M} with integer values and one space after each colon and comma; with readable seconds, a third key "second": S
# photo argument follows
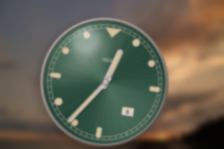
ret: {"hour": 12, "minute": 36}
